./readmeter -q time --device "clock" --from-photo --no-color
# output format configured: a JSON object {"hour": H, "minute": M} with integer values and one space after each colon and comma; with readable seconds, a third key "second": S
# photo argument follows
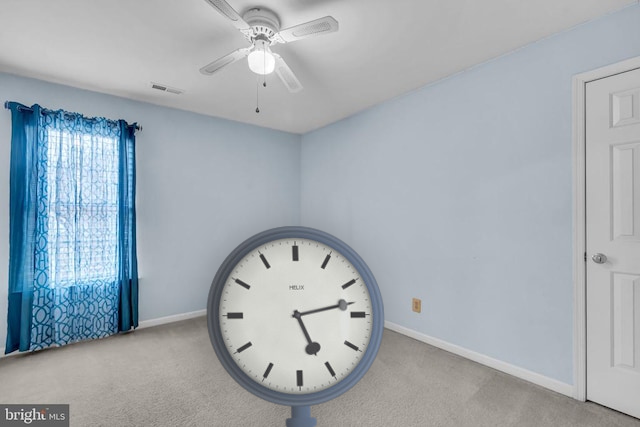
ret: {"hour": 5, "minute": 13}
